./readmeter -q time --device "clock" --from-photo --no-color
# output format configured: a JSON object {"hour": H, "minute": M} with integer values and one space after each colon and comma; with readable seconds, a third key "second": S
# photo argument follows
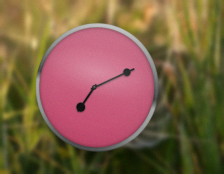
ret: {"hour": 7, "minute": 11}
